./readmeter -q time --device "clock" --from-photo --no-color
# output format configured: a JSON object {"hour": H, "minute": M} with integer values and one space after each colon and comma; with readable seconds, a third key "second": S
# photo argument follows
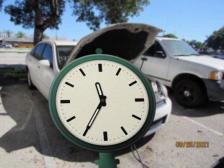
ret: {"hour": 11, "minute": 35}
